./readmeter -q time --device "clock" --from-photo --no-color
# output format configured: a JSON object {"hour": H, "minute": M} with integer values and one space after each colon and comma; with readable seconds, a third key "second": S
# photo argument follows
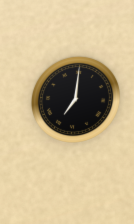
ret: {"hour": 7, "minute": 0}
